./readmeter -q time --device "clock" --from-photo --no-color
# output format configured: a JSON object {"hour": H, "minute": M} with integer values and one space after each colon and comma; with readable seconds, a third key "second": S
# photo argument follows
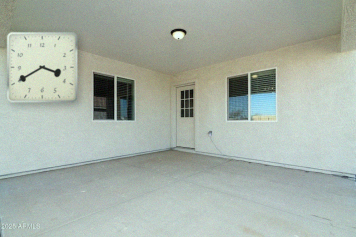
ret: {"hour": 3, "minute": 40}
